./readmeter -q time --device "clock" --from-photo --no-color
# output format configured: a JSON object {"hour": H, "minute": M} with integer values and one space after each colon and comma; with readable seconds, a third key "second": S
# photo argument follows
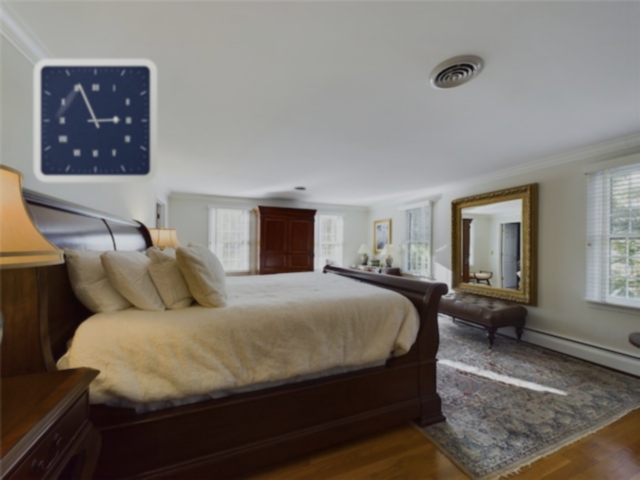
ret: {"hour": 2, "minute": 56}
